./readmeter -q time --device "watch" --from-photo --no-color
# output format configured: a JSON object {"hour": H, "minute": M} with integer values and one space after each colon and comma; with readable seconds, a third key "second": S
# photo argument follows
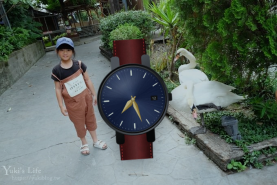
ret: {"hour": 7, "minute": 27}
